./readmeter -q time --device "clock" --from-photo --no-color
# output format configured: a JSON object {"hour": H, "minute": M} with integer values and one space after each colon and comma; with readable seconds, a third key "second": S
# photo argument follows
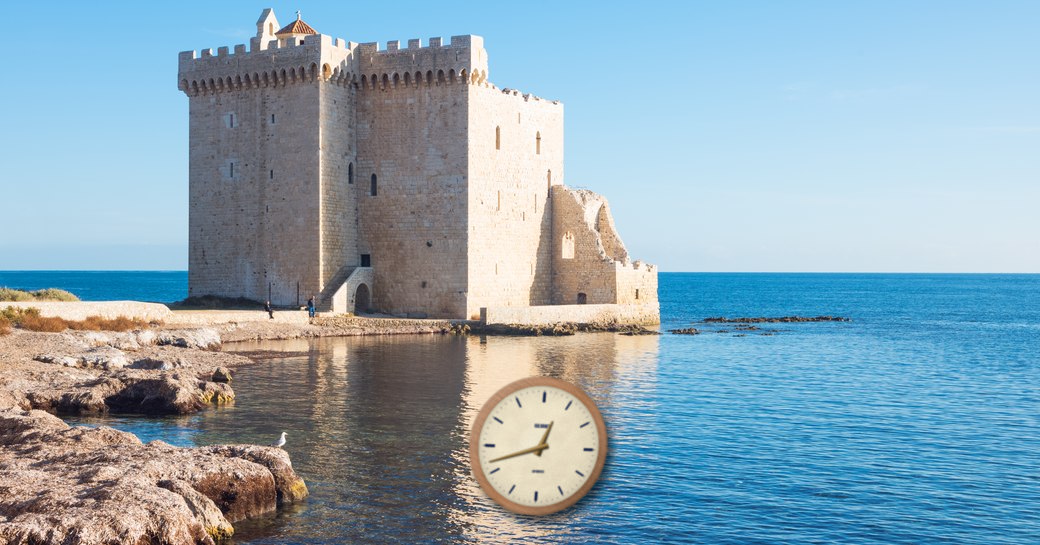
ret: {"hour": 12, "minute": 42}
